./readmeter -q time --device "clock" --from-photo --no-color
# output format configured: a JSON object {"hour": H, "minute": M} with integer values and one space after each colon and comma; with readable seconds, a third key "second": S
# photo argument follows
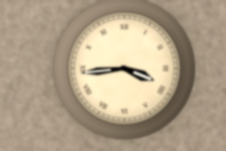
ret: {"hour": 3, "minute": 44}
